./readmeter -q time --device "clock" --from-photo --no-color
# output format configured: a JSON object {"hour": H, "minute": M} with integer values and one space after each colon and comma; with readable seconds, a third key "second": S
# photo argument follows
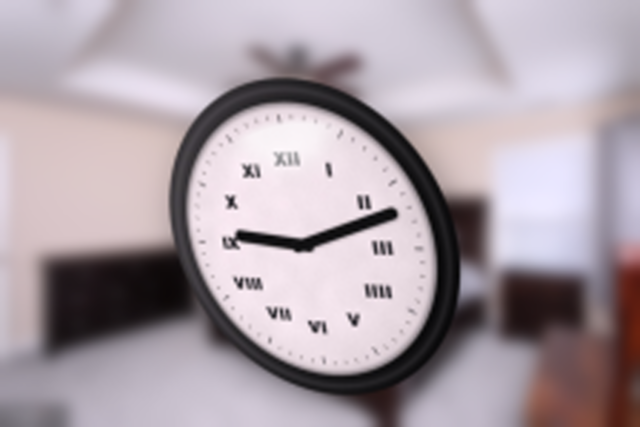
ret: {"hour": 9, "minute": 12}
